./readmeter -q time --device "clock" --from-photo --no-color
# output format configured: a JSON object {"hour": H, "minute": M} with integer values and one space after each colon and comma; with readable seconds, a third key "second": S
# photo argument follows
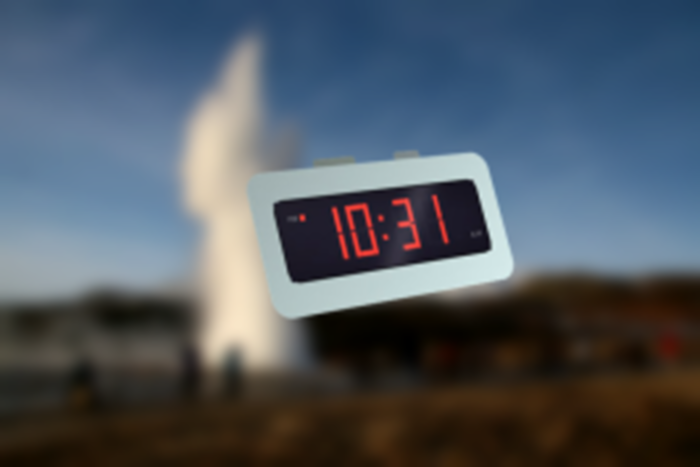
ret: {"hour": 10, "minute": 31}
